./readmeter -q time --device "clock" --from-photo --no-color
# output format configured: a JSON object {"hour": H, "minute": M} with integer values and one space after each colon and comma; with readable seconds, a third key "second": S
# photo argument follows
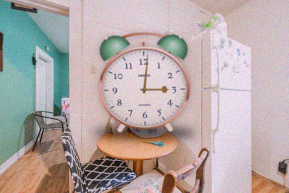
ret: {"hour": 3, "minute": 1}
